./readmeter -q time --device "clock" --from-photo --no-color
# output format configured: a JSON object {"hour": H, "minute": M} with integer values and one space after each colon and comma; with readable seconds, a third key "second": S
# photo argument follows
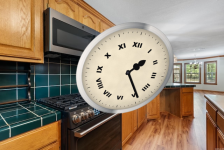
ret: {"hour": 1, "minute": 24}
